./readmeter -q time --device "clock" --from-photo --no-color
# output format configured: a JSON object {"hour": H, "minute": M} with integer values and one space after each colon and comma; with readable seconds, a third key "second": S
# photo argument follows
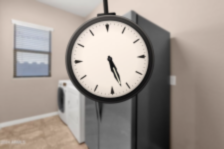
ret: {"hour": 5, "minute": 27}
